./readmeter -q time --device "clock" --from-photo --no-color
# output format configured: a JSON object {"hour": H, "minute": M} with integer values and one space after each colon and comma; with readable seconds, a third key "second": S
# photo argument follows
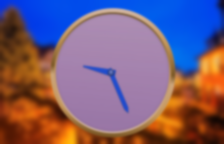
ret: {"hour": 9, "minute": 26}
